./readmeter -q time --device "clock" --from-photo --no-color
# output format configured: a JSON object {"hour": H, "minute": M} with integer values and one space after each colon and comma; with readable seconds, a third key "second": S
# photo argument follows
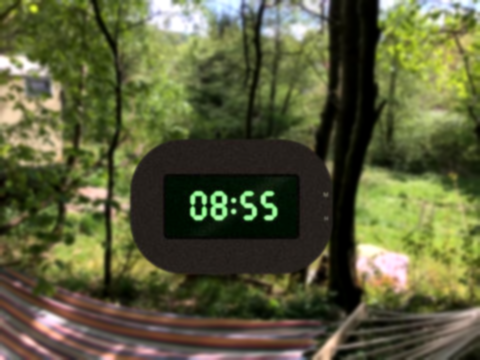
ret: {"hour": 8, "minute": 55}
